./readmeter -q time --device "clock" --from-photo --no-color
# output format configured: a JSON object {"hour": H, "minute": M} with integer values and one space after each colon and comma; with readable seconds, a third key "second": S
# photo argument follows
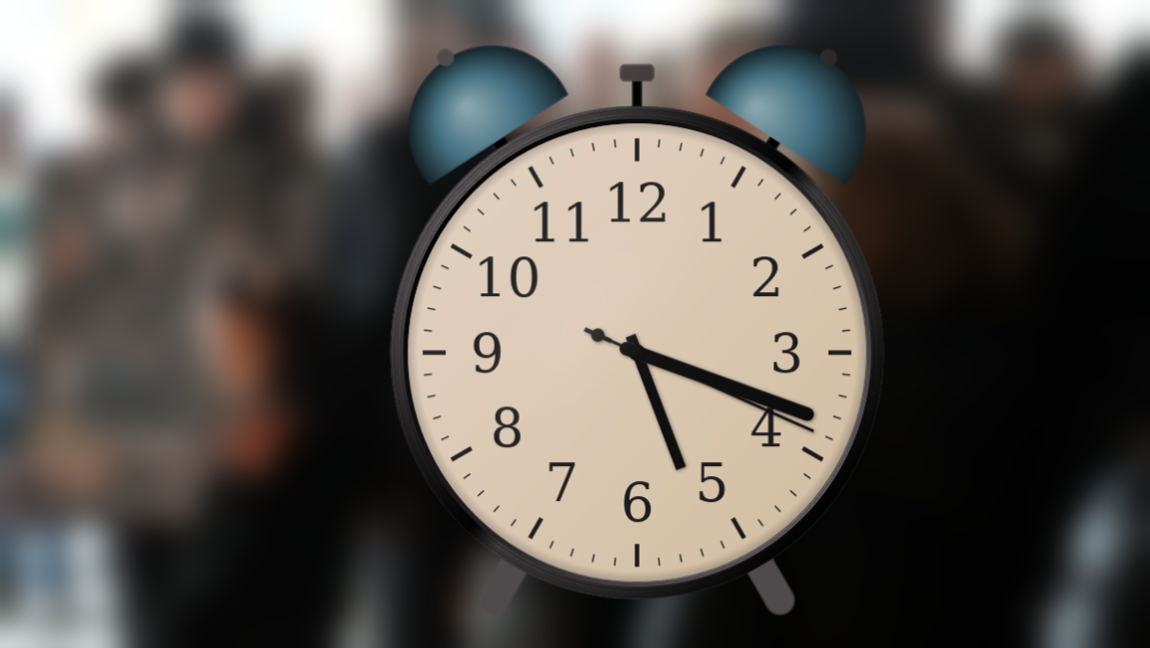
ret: {"hour": 5, "minute": 18, "second": 19}
